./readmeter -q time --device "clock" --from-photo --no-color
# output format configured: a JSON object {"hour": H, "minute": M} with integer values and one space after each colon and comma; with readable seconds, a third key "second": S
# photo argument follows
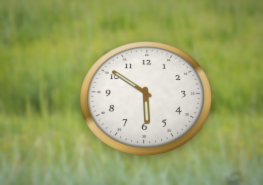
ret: {"hour": 5, "minute": 51}
